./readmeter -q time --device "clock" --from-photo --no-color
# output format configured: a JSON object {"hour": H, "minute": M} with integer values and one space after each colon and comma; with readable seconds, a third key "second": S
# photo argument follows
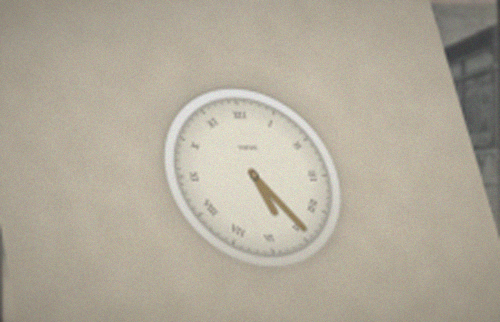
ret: {"hour": 5, "minute": 24}
